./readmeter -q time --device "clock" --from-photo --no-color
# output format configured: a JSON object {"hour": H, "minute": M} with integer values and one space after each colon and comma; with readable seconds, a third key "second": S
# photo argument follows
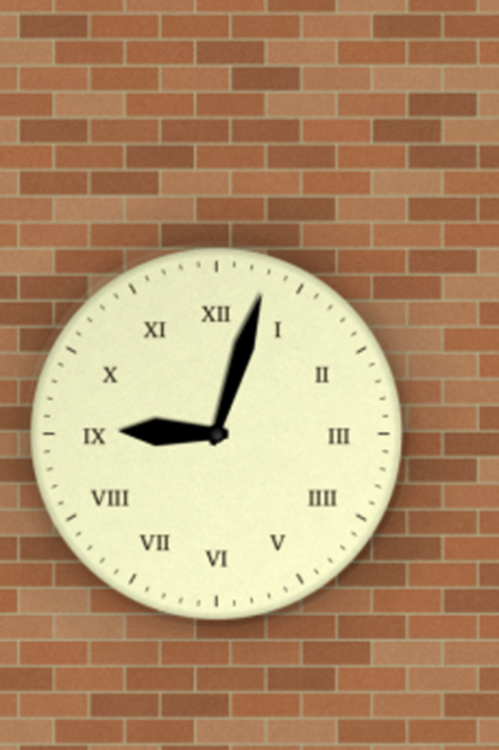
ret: {"hour": 9, "minute": 3}
